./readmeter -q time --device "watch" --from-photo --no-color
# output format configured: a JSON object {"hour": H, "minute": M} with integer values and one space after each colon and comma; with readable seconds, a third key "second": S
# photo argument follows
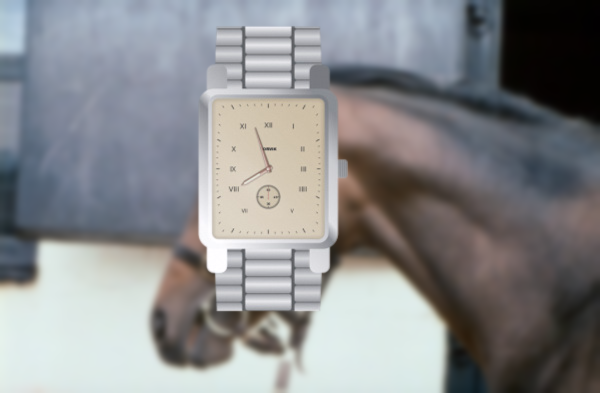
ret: {"hour": 7, "minute": 57}
